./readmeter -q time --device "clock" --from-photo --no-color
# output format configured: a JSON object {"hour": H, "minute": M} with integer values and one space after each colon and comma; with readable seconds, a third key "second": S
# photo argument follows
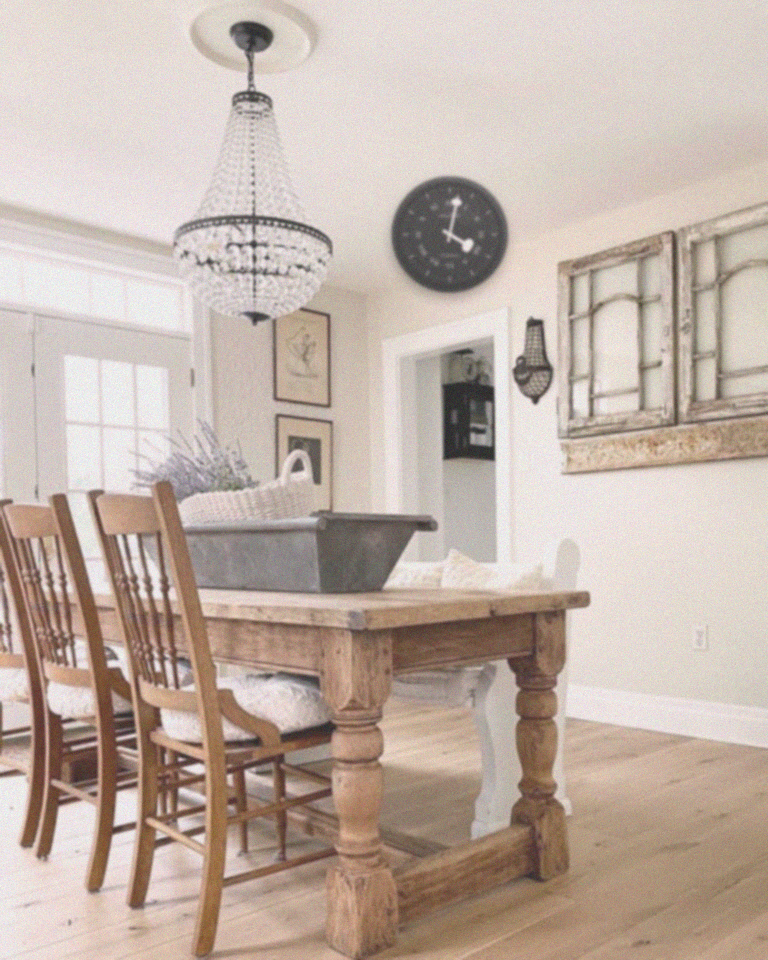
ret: {"hour": 4, "minute": 2}
